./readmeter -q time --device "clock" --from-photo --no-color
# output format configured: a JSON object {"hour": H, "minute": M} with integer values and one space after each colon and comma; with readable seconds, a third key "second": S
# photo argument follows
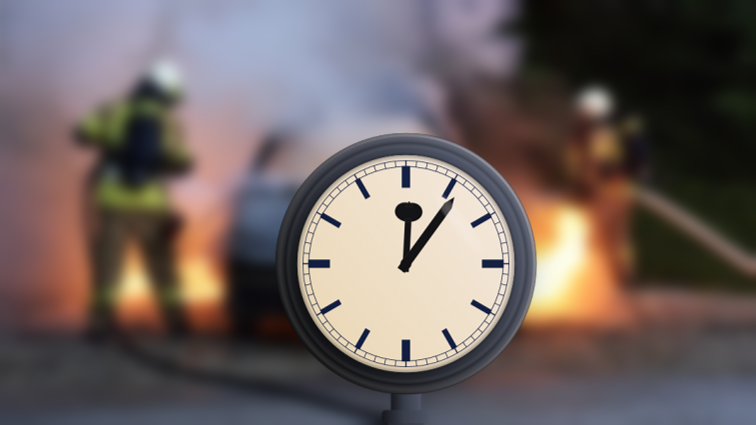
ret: {"hour": 12, "minute": 6}
